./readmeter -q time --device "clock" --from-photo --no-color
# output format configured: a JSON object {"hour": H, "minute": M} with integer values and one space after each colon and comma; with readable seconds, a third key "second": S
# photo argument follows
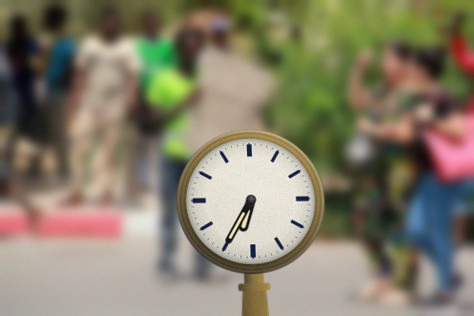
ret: {"hour": 6, "minute": 35}
